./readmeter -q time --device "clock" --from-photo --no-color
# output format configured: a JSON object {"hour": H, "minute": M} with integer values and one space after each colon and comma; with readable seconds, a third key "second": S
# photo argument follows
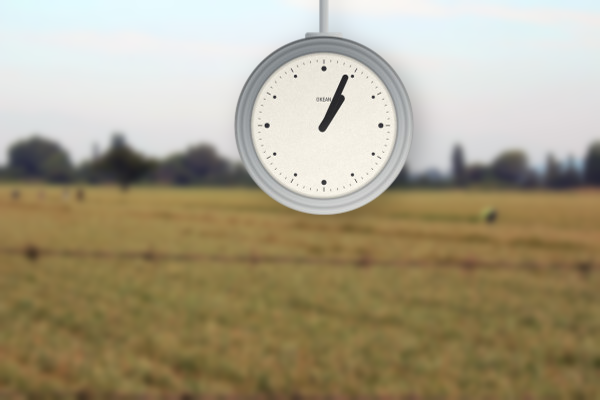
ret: {"hour": 1, "minute": 4}
